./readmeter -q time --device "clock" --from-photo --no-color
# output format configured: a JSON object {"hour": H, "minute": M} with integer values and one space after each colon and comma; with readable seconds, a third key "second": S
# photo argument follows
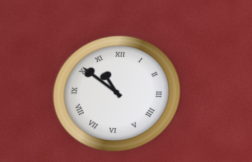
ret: {"hour": 10, "minute": 51}
